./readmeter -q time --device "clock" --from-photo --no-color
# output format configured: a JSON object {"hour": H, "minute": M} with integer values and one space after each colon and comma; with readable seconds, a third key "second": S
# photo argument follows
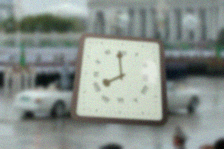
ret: {"hour": 7, "minute": 59}
